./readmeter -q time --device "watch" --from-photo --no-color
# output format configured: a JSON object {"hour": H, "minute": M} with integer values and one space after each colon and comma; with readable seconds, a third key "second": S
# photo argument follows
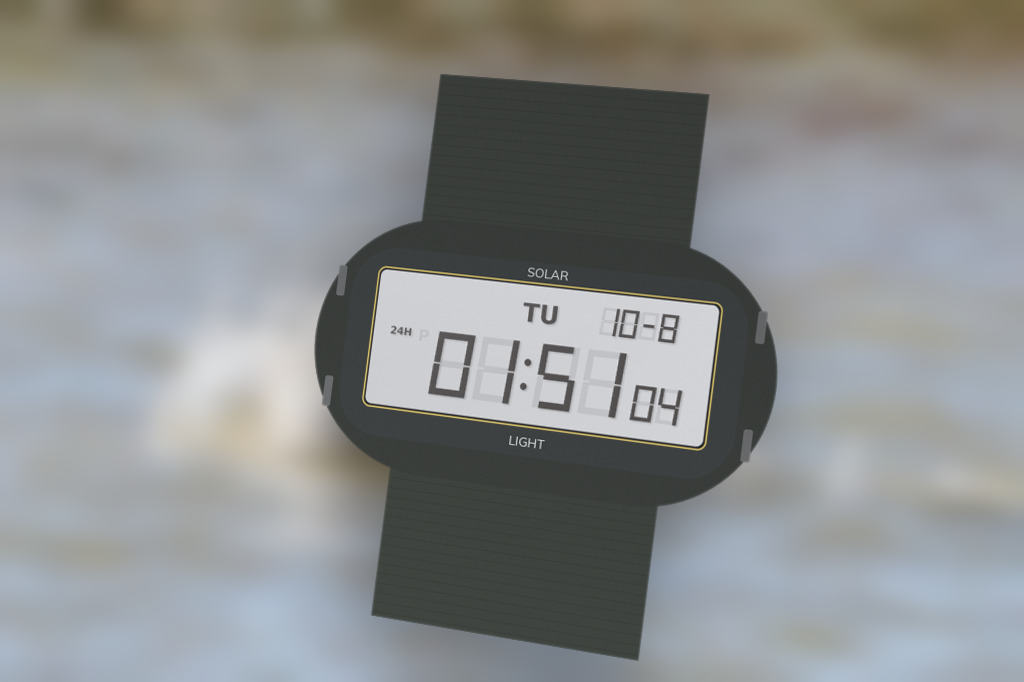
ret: {"hour": 1, "minute": 51, "second": 4}
